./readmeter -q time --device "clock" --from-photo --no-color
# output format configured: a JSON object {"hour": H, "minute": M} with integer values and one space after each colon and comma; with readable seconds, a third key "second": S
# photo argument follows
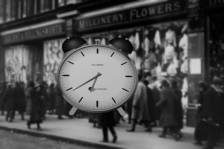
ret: {"hour": 6, "minute": 39}
